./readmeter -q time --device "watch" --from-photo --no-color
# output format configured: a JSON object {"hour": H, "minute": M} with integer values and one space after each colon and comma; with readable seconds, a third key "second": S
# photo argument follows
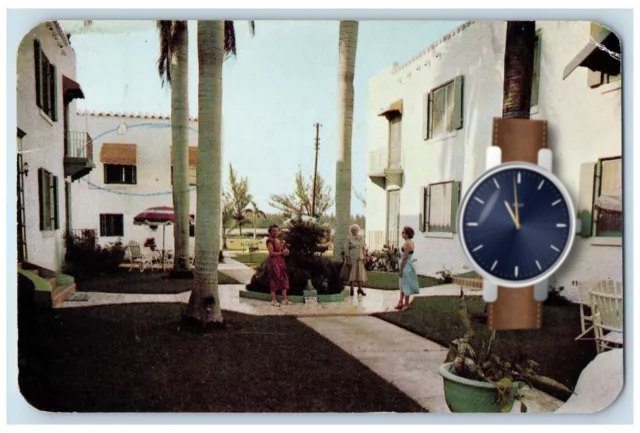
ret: {"hour": 10, "minute": 59}
